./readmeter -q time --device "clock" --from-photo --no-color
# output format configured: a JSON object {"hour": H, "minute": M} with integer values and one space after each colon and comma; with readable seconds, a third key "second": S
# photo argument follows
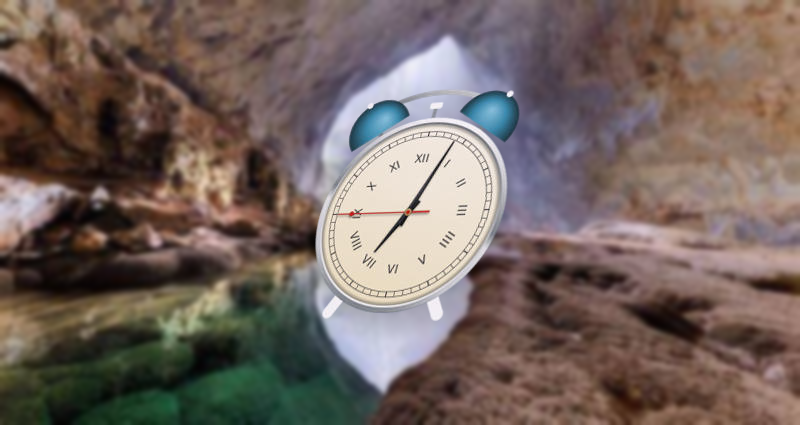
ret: {"hour": 7, "minute": 3, "second": 45}
